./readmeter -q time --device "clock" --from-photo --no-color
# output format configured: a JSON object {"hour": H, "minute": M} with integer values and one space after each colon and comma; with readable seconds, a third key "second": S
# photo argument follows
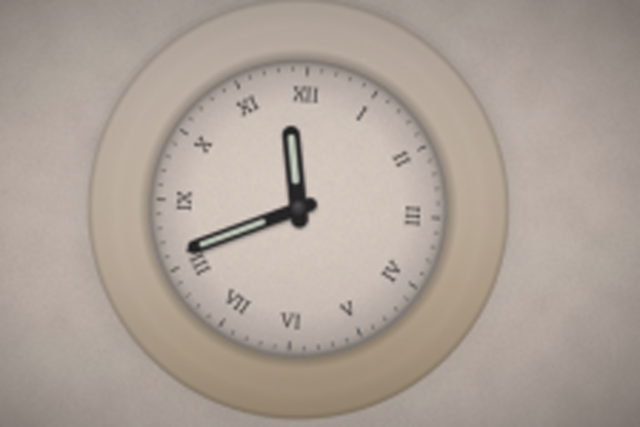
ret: {"hour": 11, "minute": 41}
